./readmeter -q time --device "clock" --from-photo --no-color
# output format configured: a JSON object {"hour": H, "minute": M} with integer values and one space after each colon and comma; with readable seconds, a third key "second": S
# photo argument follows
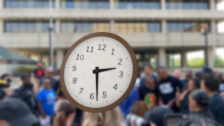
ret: {"hour": 2, "minute": 28}
